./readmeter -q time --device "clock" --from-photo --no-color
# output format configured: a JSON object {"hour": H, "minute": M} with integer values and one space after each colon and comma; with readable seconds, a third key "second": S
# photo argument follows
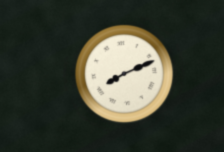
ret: {"hour": 8, "minute": 12}
